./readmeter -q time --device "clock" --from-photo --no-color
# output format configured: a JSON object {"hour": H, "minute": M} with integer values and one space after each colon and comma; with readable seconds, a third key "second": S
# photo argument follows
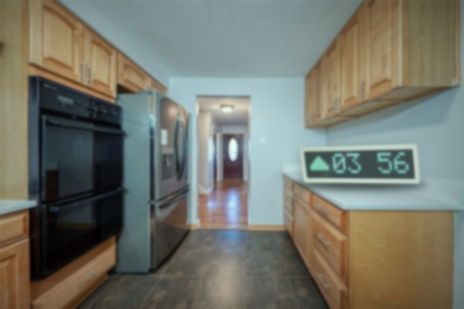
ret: {"hour": 3, "minute": 56}
